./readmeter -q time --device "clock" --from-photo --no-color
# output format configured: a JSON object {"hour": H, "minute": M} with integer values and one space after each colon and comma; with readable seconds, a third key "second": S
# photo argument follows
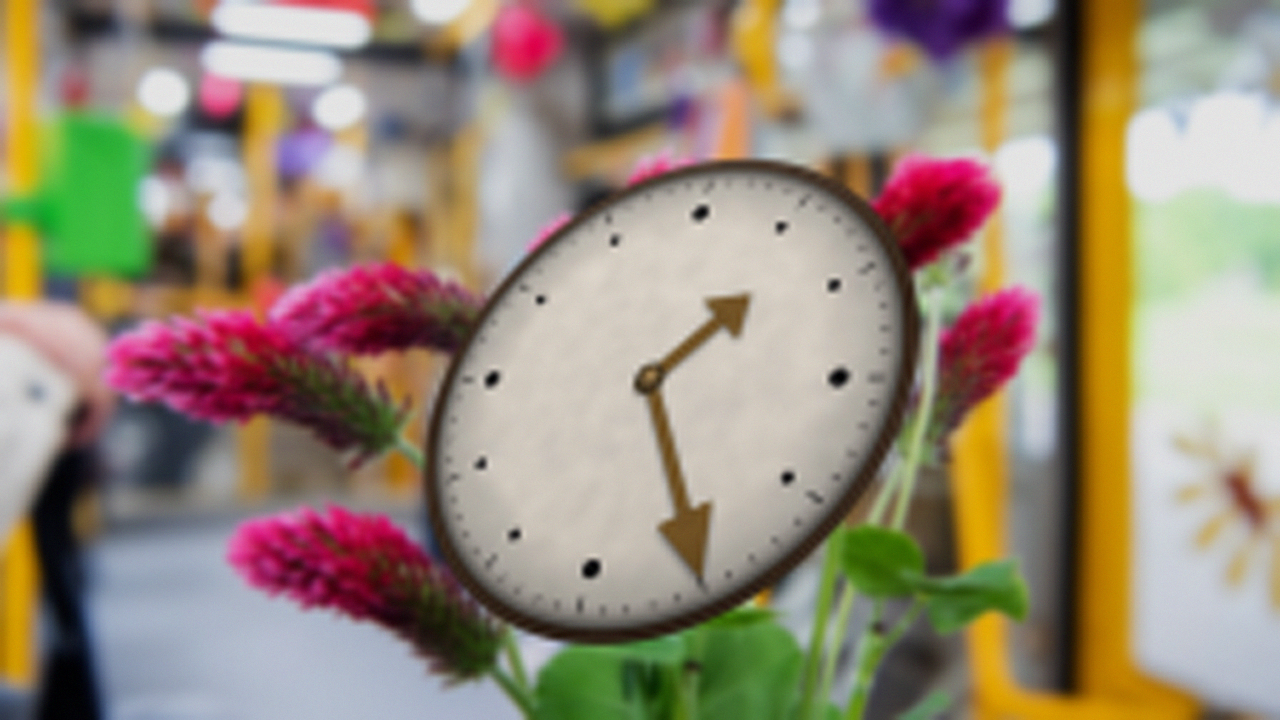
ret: {"hour": 1, "minute": 25}
